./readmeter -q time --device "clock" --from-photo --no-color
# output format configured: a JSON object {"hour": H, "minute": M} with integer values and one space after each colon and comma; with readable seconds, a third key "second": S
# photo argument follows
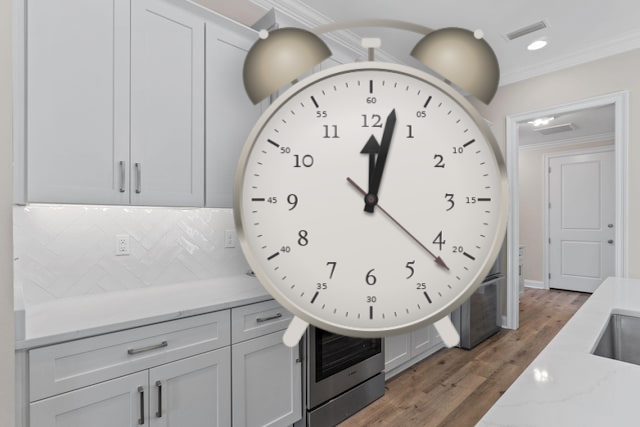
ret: {"hour": 12, "minute": 2, "second": 22}
